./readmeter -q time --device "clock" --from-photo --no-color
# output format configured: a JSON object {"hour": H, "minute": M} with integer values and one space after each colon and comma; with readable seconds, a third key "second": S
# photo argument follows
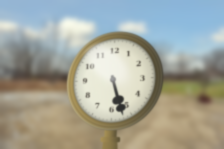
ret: {"hour": 5, "minute": 27}
